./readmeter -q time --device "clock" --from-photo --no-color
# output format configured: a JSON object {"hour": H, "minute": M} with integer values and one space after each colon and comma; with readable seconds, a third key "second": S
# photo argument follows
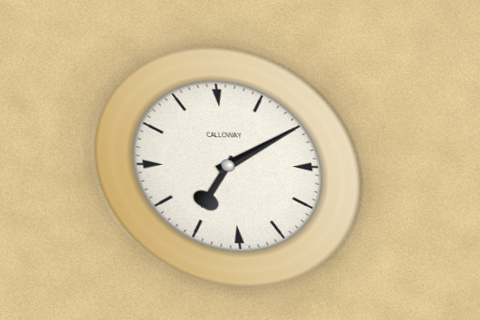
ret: {"hour": 7, "minute": 10}
